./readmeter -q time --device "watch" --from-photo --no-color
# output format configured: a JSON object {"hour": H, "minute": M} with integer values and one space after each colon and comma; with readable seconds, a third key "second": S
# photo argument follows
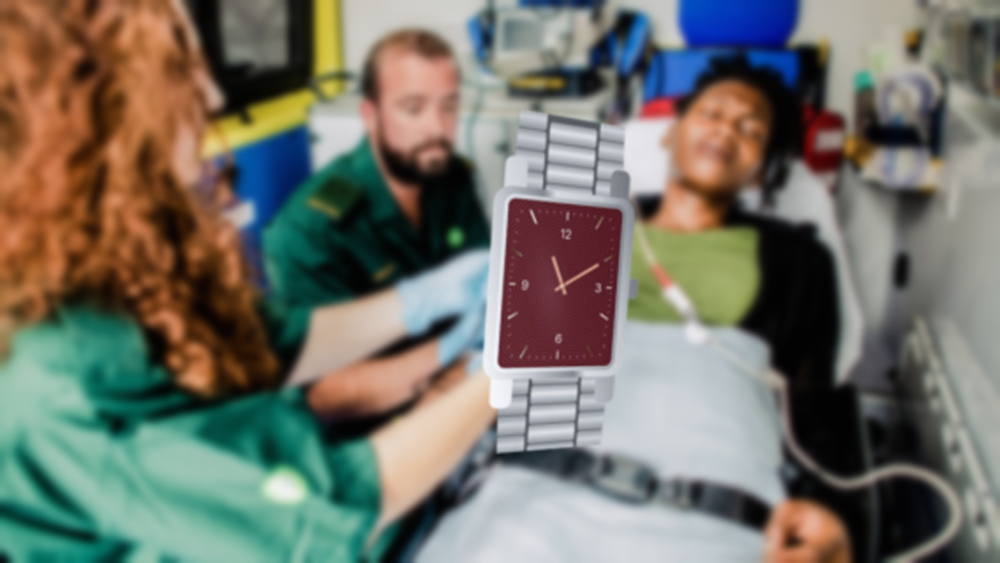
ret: {"hour": 11, "minute": 10}
